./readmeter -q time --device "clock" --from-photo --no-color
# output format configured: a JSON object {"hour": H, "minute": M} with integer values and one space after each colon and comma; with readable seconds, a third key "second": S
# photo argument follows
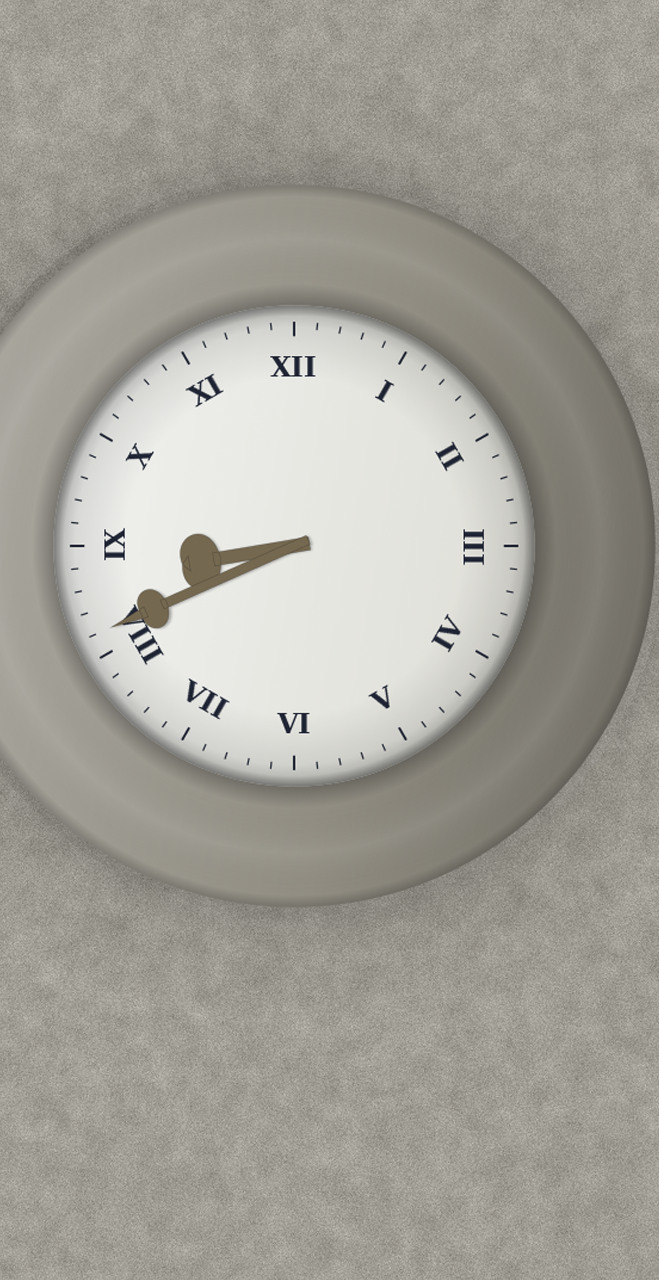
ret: {"hour": 8, "minute": 41}
